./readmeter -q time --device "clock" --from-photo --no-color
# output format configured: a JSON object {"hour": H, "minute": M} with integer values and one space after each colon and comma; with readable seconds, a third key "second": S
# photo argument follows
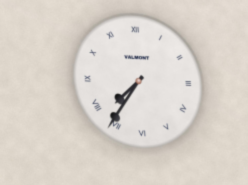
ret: {"hour": 7, "minute": 36}
